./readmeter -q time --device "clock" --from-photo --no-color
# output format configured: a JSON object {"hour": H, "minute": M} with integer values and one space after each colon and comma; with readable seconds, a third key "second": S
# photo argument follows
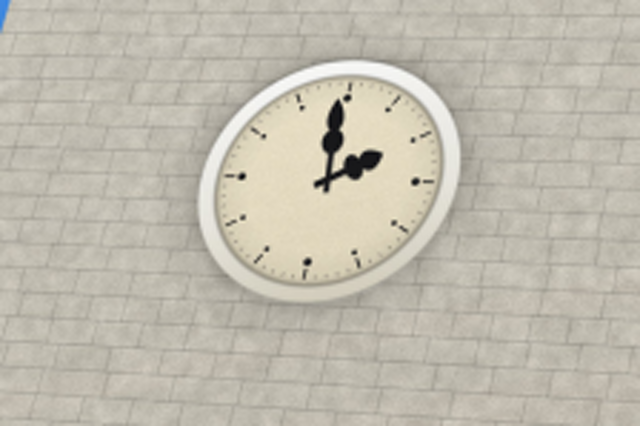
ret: {"hour": 1, "minute": 59}
